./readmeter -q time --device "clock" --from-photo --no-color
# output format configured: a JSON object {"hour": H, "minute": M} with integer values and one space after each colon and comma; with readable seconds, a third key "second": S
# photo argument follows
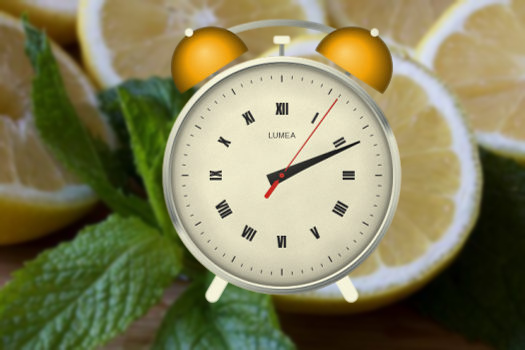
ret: {"hour": 2, "minute": 11, "second": 6}
